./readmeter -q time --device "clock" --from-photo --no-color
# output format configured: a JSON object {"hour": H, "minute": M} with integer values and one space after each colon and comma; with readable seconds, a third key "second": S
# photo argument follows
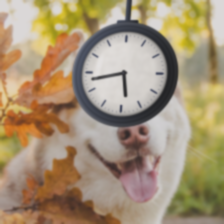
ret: {"hour": 5, "minute": 43}
